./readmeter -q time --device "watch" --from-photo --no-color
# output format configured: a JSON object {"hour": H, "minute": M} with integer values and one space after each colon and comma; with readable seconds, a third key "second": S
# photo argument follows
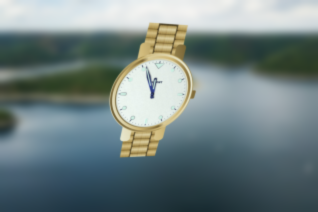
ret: {"hour": 11, "minute": 56}
